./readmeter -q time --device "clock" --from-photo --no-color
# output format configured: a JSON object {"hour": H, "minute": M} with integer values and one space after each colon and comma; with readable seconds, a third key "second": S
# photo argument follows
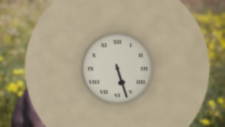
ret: {"hour": 5, "minute": 27}
